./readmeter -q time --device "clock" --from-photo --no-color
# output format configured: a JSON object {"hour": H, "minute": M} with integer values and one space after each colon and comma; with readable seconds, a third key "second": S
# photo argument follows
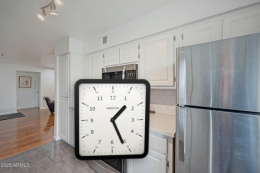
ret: {"hour": 1, "minute": 26}
